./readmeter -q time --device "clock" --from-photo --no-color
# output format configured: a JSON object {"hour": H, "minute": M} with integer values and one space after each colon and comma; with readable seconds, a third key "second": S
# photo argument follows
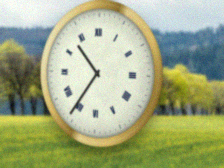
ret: {"hour": 10, "minute": 36}
